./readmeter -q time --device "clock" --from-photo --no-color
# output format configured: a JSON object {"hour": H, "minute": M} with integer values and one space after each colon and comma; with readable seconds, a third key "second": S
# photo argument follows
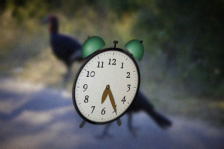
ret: {"hour": 6, "minute": 25}
